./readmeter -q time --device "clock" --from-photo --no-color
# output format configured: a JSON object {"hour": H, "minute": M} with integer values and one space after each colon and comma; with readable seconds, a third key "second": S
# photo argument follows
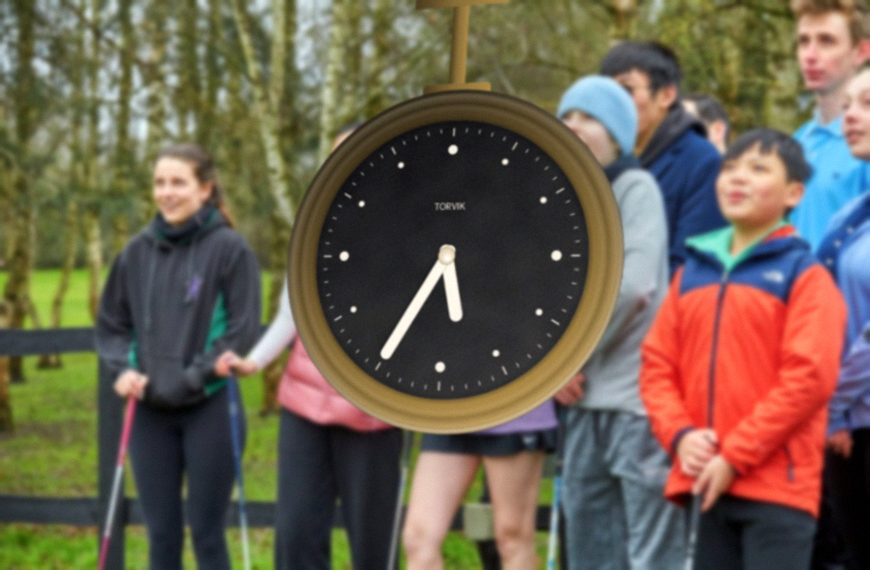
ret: {"hour": 5, "minute": 35}
